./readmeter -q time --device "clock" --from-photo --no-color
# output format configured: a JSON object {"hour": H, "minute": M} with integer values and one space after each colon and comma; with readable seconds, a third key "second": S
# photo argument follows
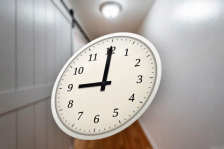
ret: {"hour": 9, "minute": 0}
